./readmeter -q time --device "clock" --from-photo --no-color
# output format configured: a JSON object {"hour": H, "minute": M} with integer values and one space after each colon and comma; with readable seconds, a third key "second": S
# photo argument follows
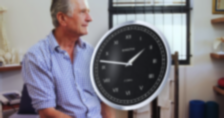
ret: {"hour": 1, "minute": 47}
